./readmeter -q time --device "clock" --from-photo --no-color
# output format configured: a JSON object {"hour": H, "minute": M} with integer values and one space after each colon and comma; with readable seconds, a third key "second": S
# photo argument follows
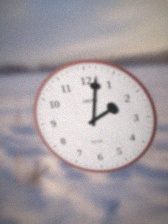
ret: {"hour": 2, "minute": 2}
